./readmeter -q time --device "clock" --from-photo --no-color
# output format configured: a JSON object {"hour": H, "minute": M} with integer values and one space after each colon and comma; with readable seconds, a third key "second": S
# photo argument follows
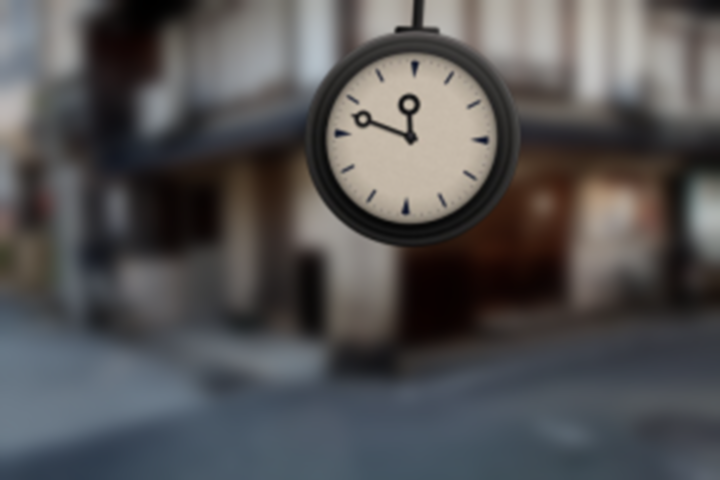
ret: {"hour": 11, "minute": 48}
